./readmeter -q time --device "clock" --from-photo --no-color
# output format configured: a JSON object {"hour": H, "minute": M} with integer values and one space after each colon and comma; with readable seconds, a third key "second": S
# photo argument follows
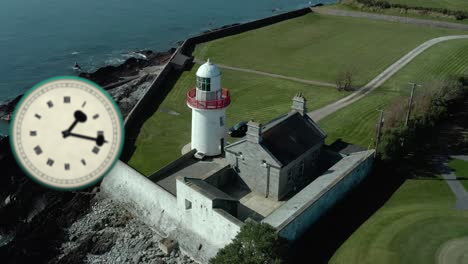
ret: {"hour": 1, "minute": 17}
